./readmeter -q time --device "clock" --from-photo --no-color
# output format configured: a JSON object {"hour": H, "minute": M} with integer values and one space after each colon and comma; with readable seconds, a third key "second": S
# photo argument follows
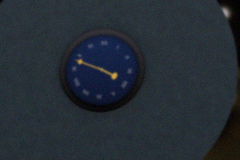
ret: {"hour": 3, "minute": 48}
